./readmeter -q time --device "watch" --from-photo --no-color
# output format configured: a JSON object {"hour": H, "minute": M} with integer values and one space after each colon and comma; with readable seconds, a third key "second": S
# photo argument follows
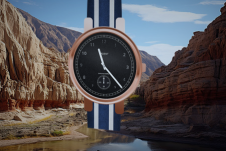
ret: {"hour": 11, "minute": 23}
